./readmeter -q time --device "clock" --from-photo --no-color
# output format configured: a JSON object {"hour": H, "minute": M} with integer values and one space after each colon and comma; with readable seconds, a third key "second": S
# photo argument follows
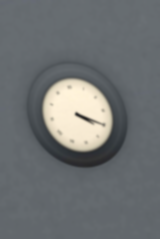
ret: {"hour": 4, "minute": 20}
